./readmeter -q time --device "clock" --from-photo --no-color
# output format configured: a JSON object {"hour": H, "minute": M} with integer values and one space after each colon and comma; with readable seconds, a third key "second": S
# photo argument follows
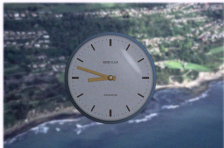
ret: {"hour": 8, "minute": 48}
